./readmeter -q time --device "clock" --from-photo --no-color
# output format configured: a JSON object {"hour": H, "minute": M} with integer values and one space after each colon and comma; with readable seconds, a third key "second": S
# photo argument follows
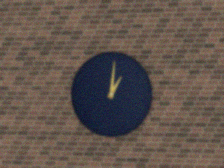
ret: {"hour": 1, "minute": 1}
